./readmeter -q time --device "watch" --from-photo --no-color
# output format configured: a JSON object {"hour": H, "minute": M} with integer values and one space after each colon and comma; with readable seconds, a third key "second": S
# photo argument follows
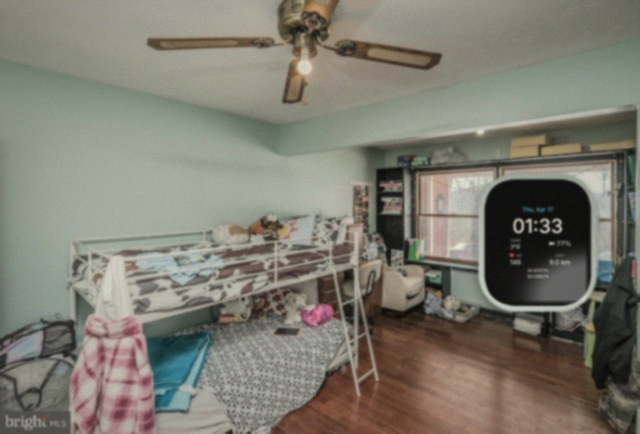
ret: {"hour": 1, "minute": 33}
